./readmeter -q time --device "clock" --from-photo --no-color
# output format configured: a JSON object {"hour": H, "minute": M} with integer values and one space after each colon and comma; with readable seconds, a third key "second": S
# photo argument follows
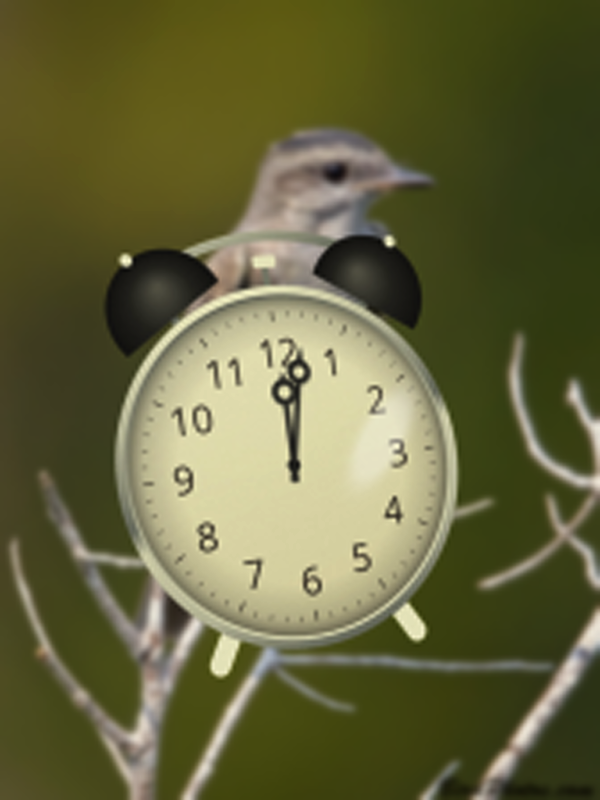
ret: {"hour": 12, "minute": 2}
